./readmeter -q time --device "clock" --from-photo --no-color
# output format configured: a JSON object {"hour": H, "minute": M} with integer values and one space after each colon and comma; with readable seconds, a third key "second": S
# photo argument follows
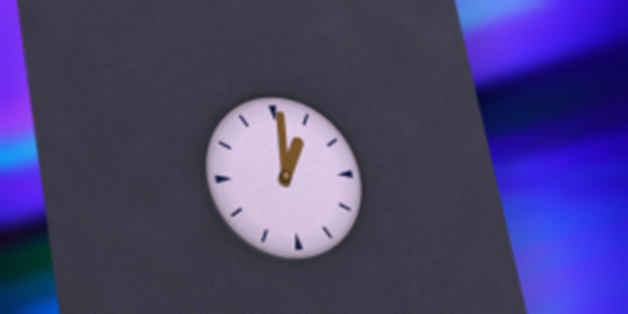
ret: {"hour": 1, "minute": 1}
